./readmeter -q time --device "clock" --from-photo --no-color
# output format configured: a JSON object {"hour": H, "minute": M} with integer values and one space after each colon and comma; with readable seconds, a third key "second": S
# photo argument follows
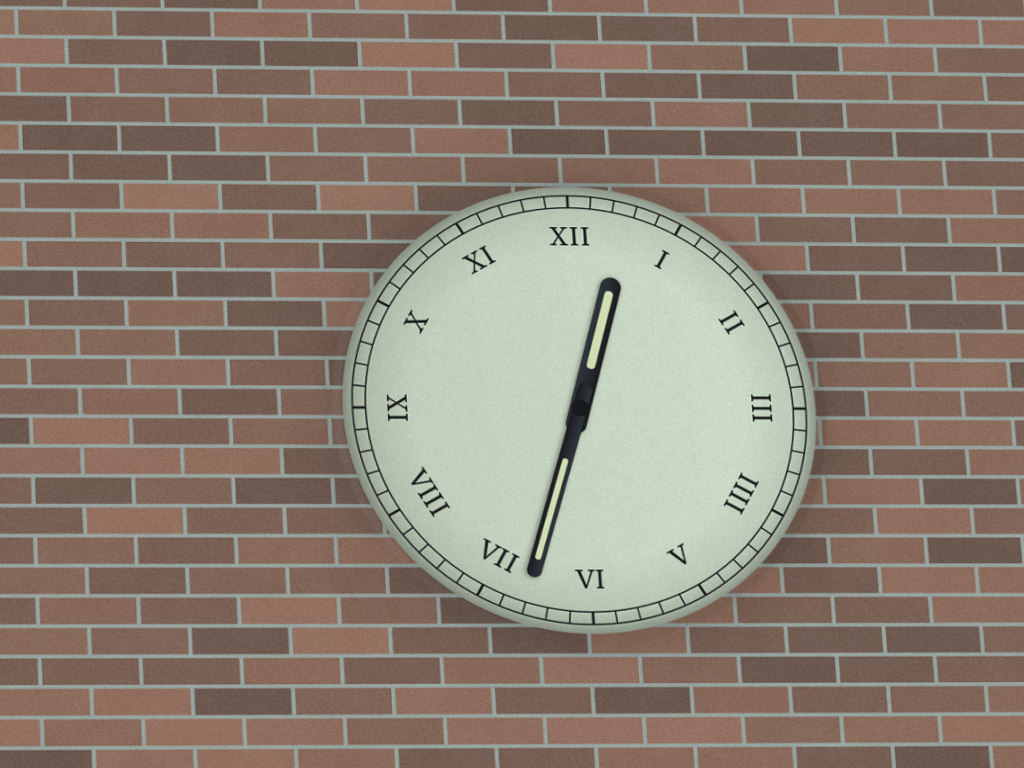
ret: {"hour": 12, "minute": 33}
